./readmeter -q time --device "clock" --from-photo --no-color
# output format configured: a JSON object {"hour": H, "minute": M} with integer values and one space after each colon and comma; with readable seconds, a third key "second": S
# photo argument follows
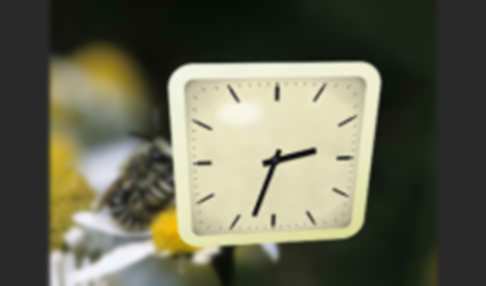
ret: {"hour": 2, "minute": 33}
